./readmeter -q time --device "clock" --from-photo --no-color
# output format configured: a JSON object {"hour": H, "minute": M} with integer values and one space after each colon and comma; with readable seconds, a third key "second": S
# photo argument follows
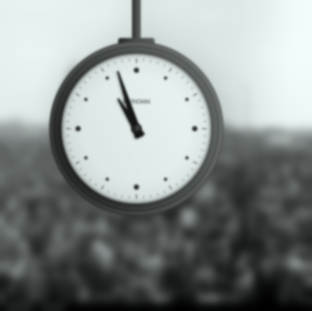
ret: {"hour": 10, "minute": 57}
